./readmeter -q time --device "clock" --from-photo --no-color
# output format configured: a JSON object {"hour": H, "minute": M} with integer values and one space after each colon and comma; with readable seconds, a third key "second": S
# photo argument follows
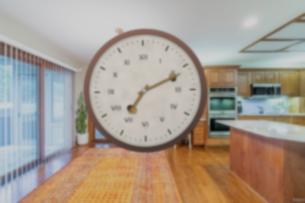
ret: {"hour": 7, "minute": 11}
